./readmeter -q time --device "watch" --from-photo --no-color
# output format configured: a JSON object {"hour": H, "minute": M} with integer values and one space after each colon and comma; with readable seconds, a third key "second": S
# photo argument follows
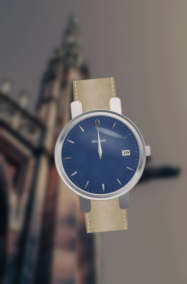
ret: {"hour": 12, "minute": 0}
